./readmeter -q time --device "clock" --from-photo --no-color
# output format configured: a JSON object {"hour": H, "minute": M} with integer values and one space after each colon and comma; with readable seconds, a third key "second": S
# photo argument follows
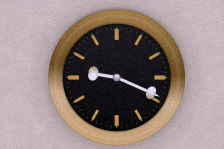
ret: {"hour": 9, "minute": 19}
